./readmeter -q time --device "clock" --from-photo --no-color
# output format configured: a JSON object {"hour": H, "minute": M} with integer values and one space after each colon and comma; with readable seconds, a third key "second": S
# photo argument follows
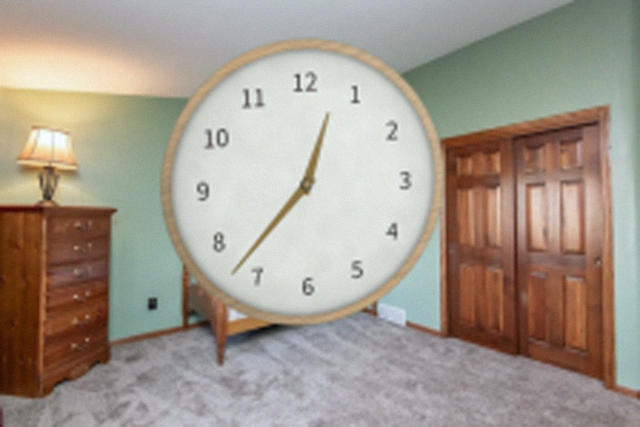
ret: {"hour": 12, "minute": 37}
